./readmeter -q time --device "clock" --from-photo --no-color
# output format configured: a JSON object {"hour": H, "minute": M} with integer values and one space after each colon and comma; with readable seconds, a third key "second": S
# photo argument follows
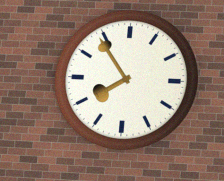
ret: {"hour": 7, "minute": 54}
